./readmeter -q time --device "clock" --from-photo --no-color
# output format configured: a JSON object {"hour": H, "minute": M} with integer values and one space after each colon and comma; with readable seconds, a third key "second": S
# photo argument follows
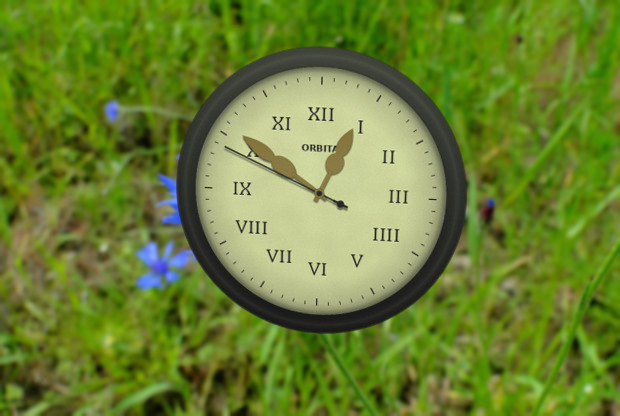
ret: {"hour": 12, "minute": 50, "second": 49}
